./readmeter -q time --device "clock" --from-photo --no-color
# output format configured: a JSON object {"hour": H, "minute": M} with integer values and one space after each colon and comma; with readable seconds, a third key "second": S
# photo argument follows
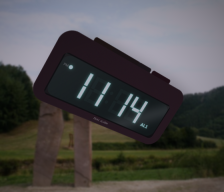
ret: {"hour": 11, "minute": 14}
